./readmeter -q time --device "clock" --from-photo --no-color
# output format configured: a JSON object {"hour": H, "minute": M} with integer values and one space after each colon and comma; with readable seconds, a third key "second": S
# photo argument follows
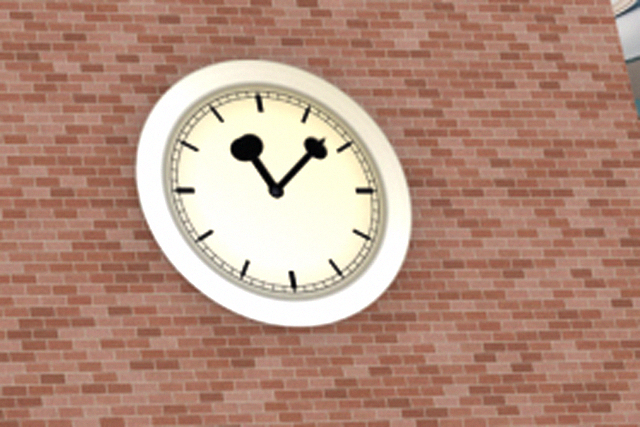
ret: {"hour": 11, "minute": 8}
